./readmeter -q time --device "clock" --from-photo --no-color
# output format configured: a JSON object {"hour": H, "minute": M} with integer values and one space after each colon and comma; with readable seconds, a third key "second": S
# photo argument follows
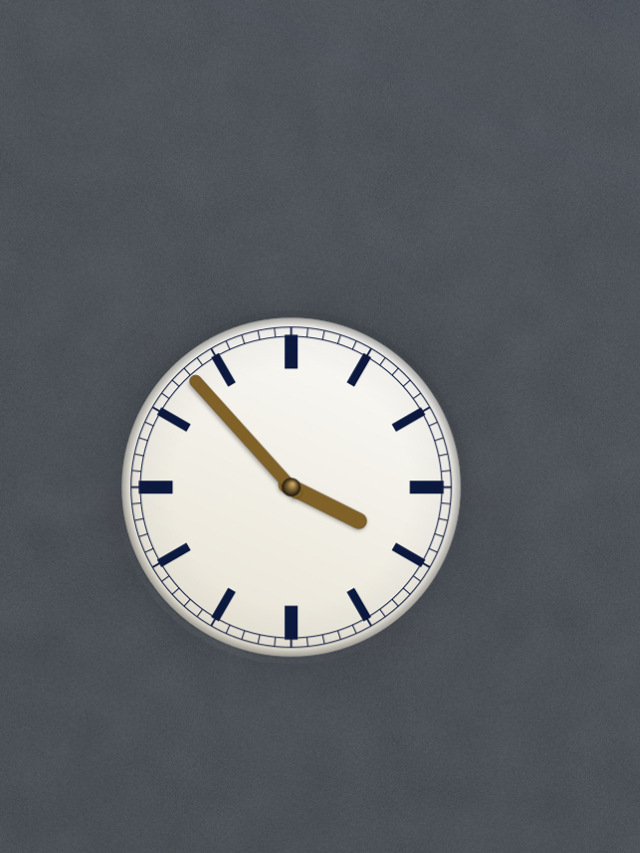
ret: {"hour": 3, "minute": 53}
